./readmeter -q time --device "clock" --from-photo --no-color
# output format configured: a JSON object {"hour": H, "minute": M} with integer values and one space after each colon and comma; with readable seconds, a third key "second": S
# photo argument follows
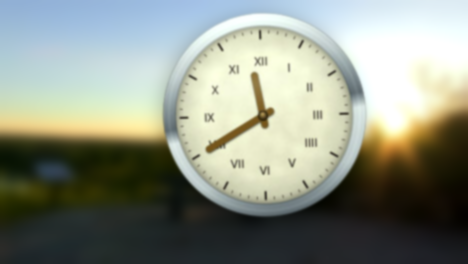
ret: {"hour": 11, "minute": 40}
